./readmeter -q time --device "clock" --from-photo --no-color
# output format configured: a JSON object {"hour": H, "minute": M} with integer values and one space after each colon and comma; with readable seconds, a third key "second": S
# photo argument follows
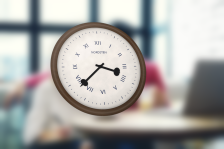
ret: {"hour": 3, "minute": 38}
